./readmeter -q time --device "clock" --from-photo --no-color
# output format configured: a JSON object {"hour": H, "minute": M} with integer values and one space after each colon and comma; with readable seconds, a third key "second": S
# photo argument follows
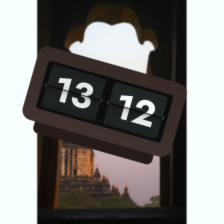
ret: {"hour": 13, "minute": 12}
